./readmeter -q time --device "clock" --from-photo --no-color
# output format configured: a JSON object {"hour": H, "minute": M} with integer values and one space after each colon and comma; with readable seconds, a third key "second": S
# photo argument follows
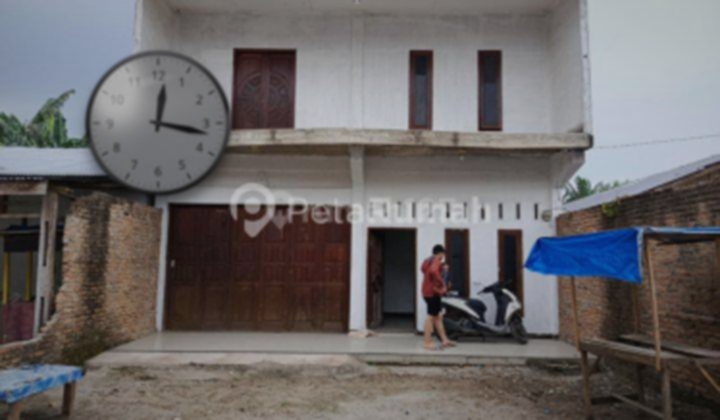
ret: {"hour": 12, "minute": 17}
